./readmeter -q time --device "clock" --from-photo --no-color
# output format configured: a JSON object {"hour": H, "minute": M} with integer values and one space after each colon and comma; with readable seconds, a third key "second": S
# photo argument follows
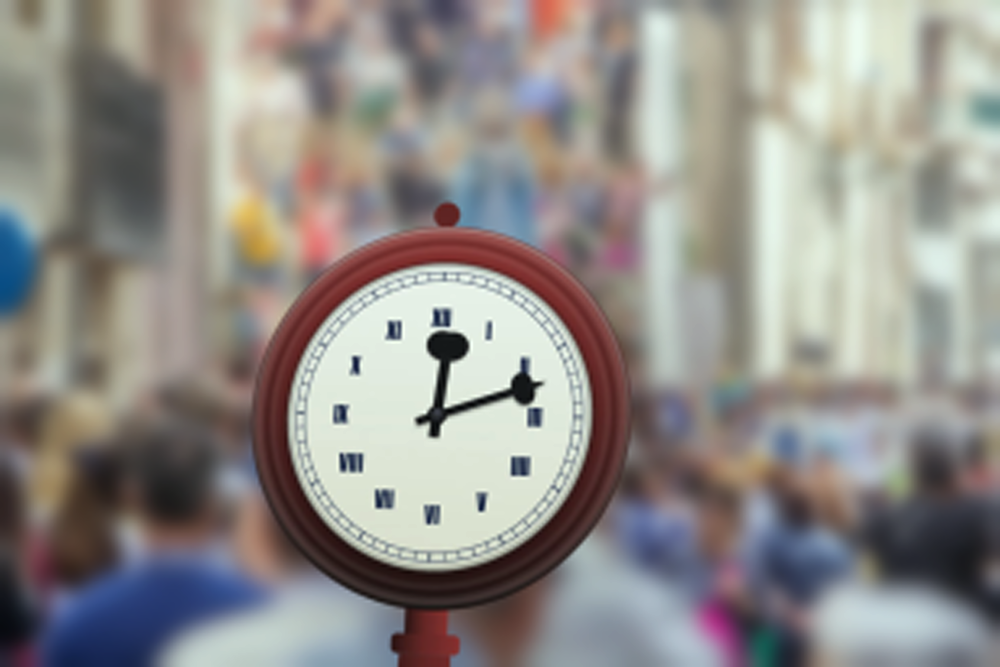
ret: {"hour": 12, "minute": 12}
